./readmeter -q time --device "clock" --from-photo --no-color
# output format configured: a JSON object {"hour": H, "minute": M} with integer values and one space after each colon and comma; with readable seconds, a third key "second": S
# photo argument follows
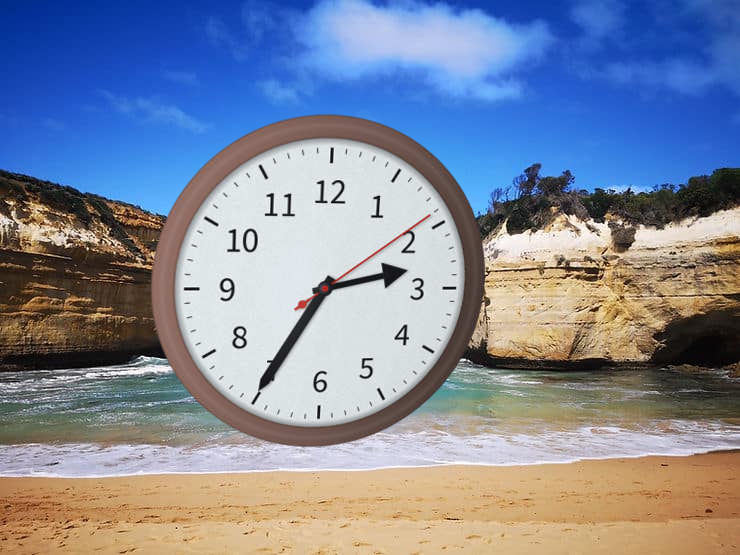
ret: {"hour": 2, "minute": 35, "second": 9}
